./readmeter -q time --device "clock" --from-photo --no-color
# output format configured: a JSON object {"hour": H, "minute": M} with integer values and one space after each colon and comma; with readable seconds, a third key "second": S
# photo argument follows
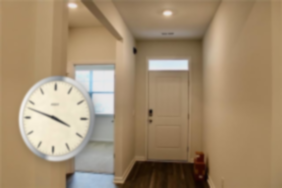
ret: {"hour": 3, "minute": 48}
